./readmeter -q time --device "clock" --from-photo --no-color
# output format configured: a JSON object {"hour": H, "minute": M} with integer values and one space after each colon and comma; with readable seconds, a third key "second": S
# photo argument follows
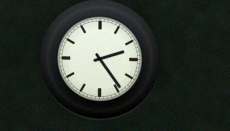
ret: {"hour": 2, "minute": 24}
